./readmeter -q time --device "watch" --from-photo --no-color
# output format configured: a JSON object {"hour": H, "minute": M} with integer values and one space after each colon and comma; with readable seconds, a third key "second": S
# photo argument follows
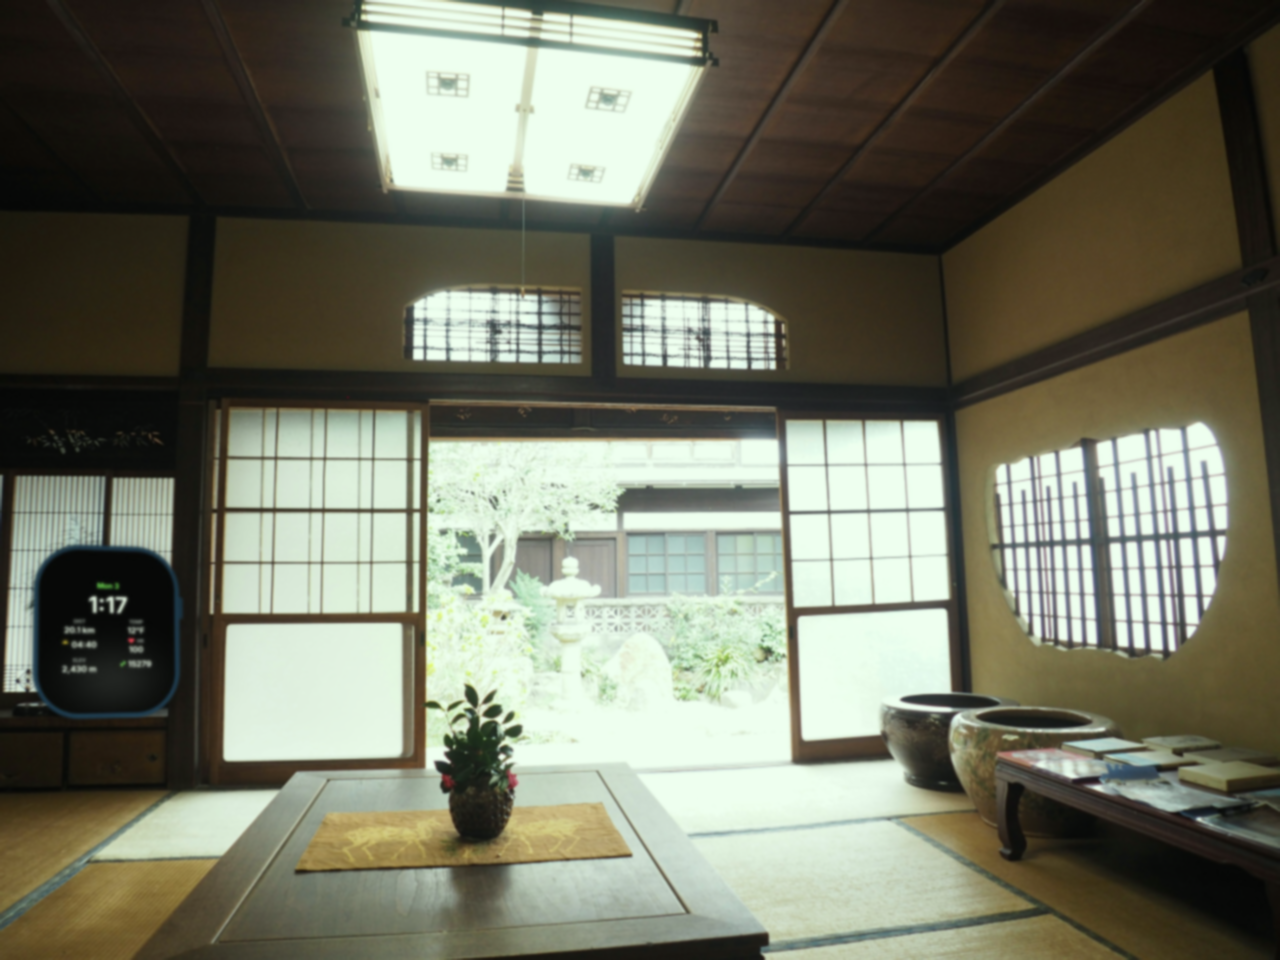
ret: {"hour": 1, "minute": 17}
